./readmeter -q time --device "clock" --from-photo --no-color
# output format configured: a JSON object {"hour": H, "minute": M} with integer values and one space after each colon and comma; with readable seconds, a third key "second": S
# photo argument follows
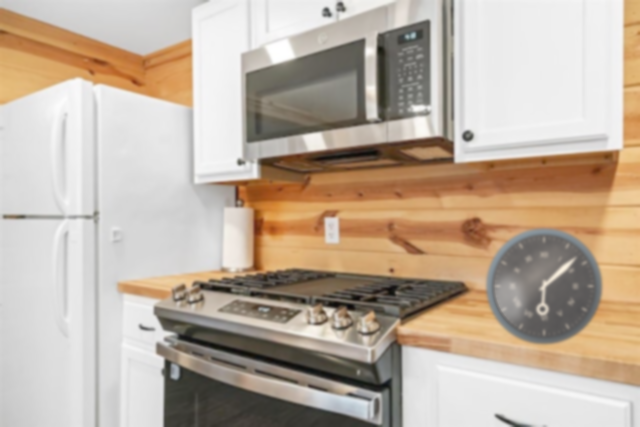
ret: {"hour": 6, "minute": 8}
